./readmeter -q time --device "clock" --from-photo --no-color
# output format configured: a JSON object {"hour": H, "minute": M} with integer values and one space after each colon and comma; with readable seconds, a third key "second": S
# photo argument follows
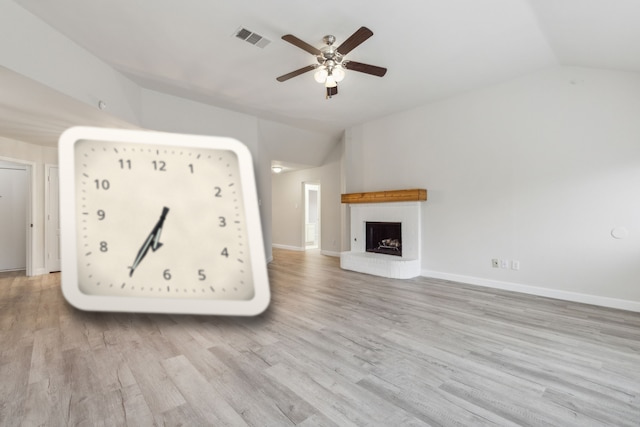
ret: {"hour": 6, "minute": 35}
